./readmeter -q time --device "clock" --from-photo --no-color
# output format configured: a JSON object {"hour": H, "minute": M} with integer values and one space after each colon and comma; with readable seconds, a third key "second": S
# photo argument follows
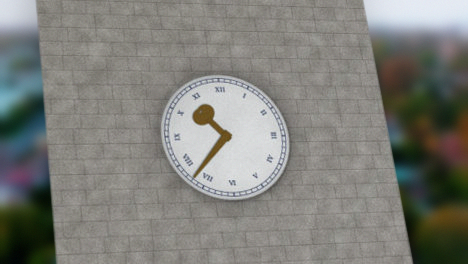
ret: {"hour": 10, "minute": 37}
